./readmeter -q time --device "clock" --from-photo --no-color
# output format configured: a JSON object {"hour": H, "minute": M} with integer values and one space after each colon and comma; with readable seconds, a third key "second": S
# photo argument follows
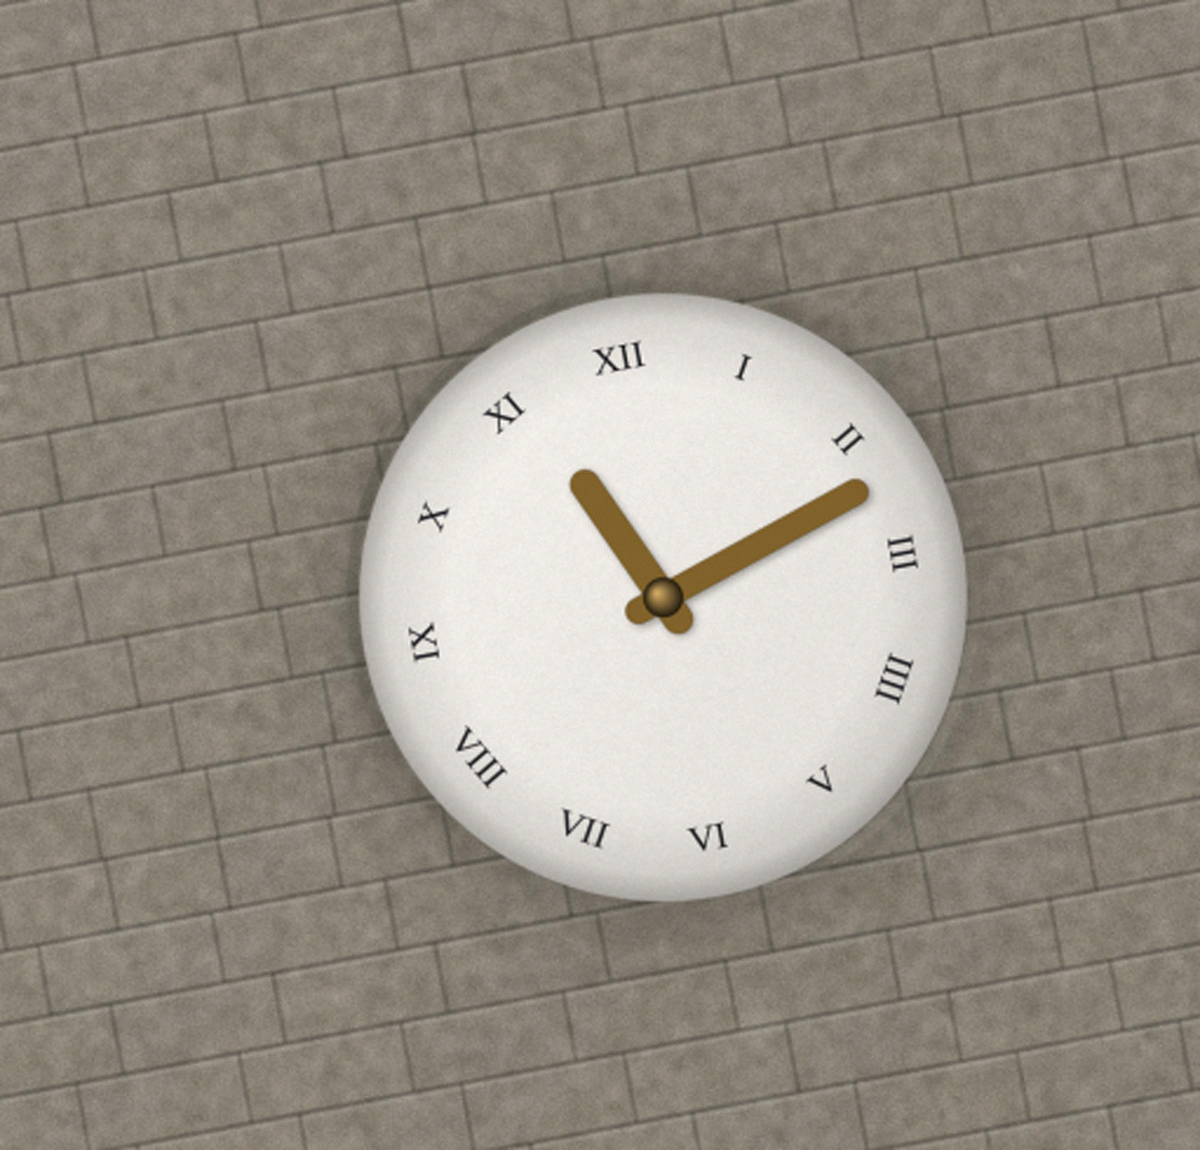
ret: {"hour": 11, "minute": 12}
